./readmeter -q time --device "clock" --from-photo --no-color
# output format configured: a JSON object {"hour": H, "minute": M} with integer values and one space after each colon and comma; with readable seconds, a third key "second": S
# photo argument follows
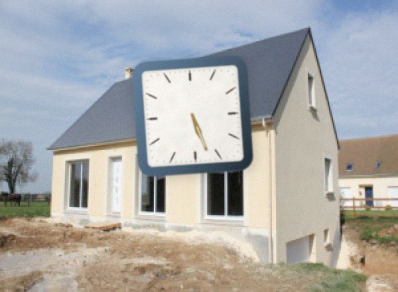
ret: {"hour": 5, "minute": 27}
